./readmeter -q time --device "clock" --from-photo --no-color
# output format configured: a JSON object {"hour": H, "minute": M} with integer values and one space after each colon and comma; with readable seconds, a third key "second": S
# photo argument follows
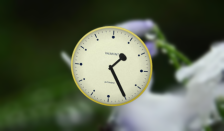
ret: {"hour": 1, "minute": 25}
